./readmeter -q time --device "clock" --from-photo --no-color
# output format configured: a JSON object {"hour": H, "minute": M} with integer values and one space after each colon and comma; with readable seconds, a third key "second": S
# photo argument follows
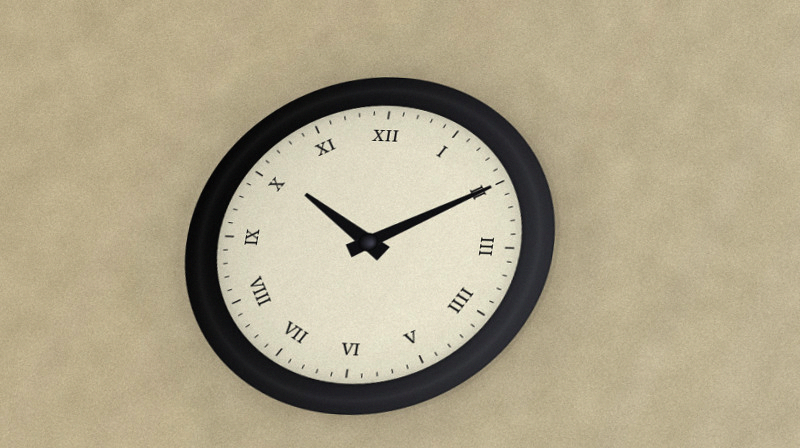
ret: {"hour": 10, "minute": 10}
